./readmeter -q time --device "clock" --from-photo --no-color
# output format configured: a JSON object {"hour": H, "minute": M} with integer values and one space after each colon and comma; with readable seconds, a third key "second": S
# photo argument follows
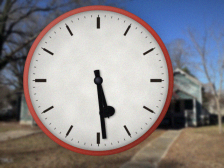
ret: {"hour": 5, "minute": 29}
